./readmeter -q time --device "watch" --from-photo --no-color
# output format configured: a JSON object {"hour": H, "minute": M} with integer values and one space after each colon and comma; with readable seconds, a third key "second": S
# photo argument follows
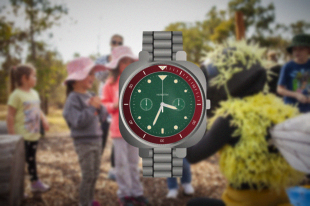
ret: {"hour": 3, "minute": 34}
